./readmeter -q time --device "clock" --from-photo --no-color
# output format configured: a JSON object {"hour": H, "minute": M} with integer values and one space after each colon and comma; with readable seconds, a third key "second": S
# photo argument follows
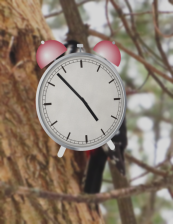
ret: {"hour": 4, "minute": 53}
